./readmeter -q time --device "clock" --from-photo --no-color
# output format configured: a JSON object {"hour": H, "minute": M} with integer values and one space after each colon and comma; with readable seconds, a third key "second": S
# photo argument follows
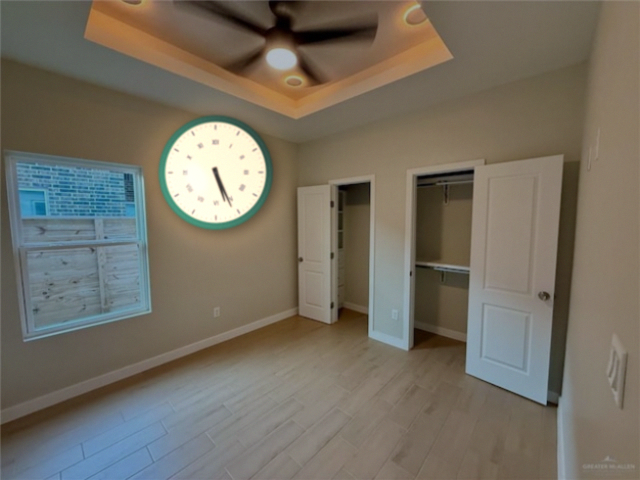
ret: {"hour": 5, "minute": 26}
